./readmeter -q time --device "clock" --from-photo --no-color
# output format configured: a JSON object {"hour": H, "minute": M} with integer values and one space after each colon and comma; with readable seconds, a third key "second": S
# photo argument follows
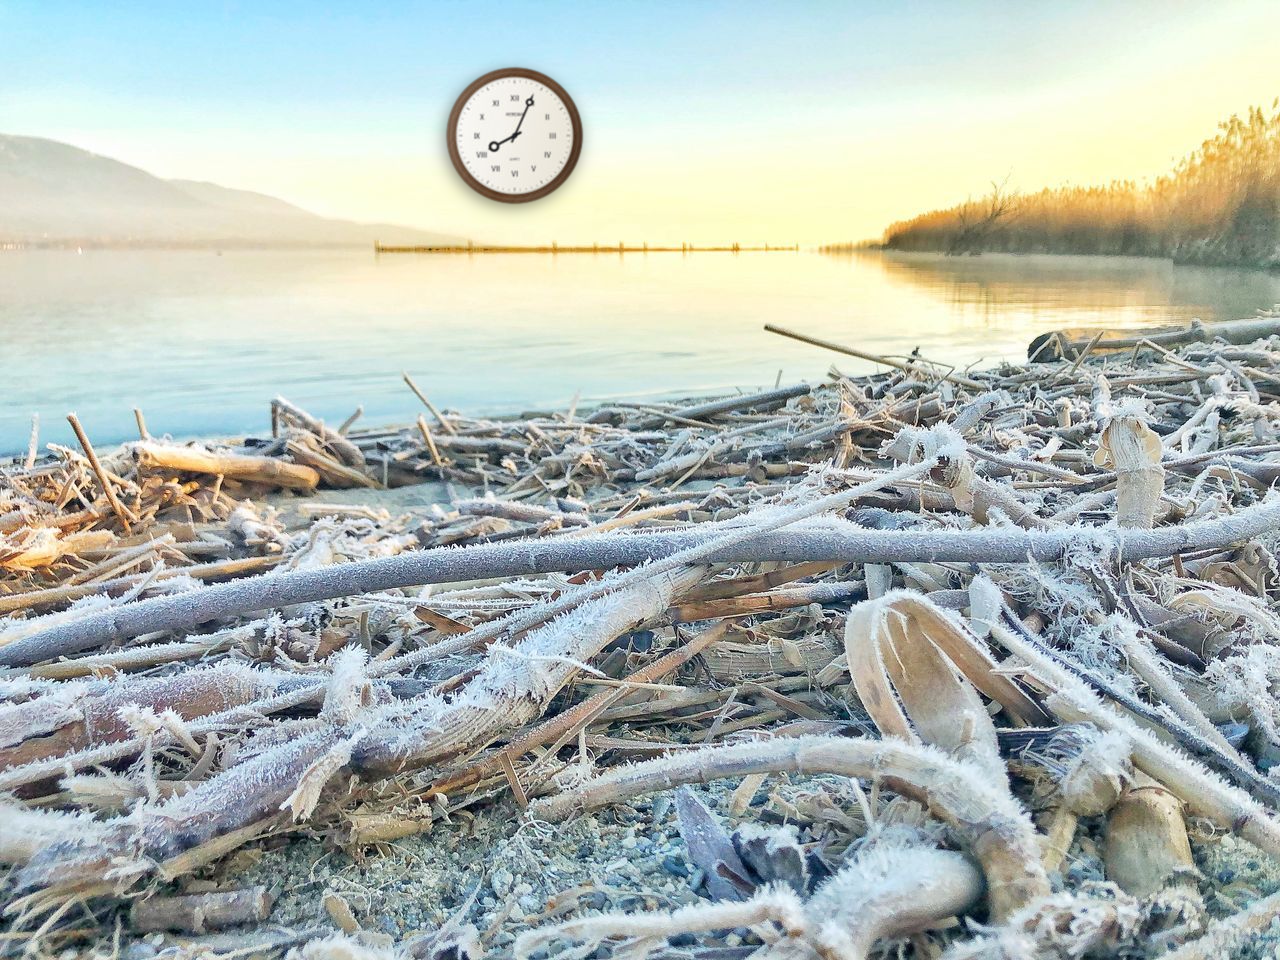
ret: {"hour": 8, "minute": 4}
